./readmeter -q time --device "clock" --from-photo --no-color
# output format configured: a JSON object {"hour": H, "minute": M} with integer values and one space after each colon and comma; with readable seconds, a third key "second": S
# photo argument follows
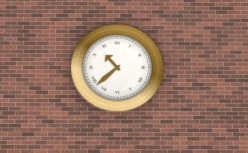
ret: {"hour": 10, "minute": 38}
